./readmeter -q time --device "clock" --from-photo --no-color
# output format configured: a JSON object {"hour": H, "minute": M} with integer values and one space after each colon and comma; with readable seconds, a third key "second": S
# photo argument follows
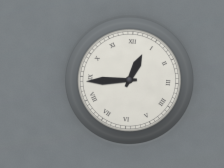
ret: {"hour": 12, "minute": 44}
